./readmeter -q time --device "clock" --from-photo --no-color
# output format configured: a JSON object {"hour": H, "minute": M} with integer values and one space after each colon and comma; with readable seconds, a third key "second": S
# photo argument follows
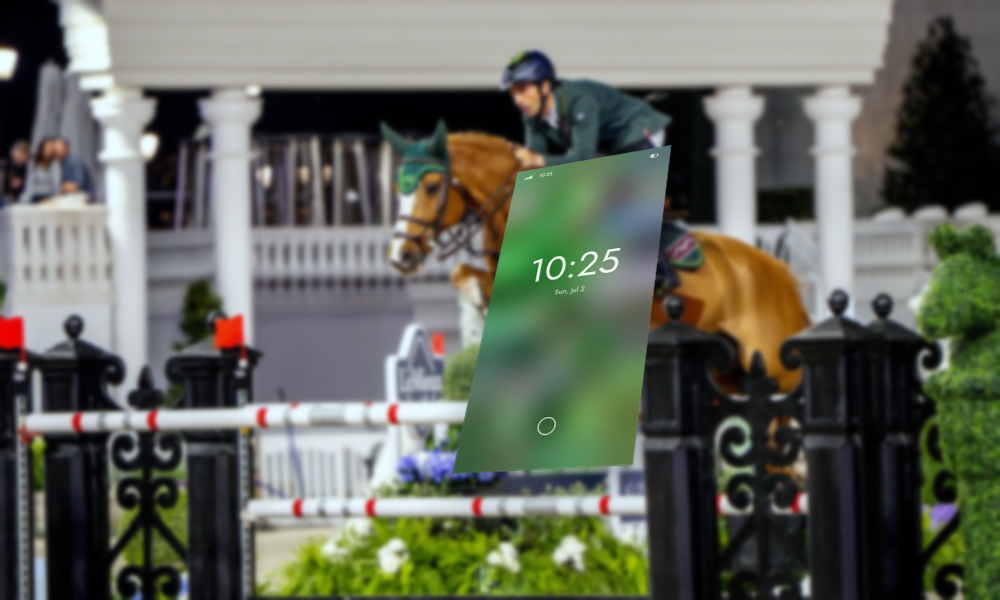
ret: {"hour": 10, "minute": 25}
